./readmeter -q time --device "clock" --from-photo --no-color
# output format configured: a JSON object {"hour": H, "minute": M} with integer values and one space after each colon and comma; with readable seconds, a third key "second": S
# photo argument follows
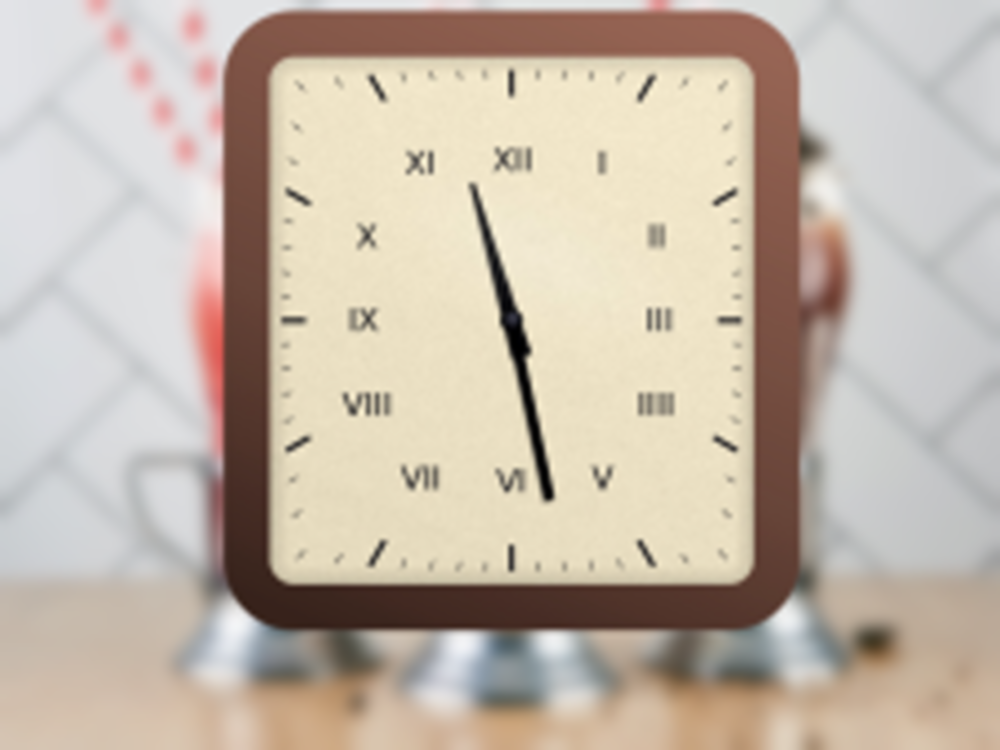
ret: {"hour": 11, "minute": 28}
